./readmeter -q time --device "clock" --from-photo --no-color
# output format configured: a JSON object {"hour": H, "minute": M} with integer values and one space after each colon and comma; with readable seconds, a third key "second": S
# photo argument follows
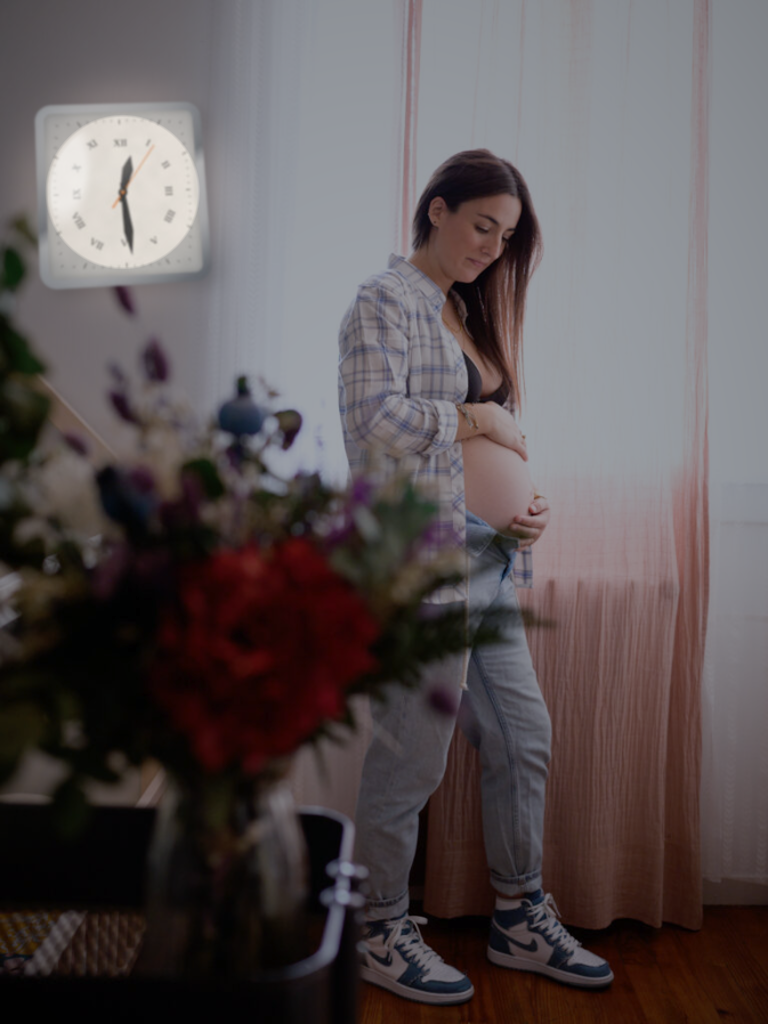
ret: {"hour": 12, "minute": 29, "second": 6}
